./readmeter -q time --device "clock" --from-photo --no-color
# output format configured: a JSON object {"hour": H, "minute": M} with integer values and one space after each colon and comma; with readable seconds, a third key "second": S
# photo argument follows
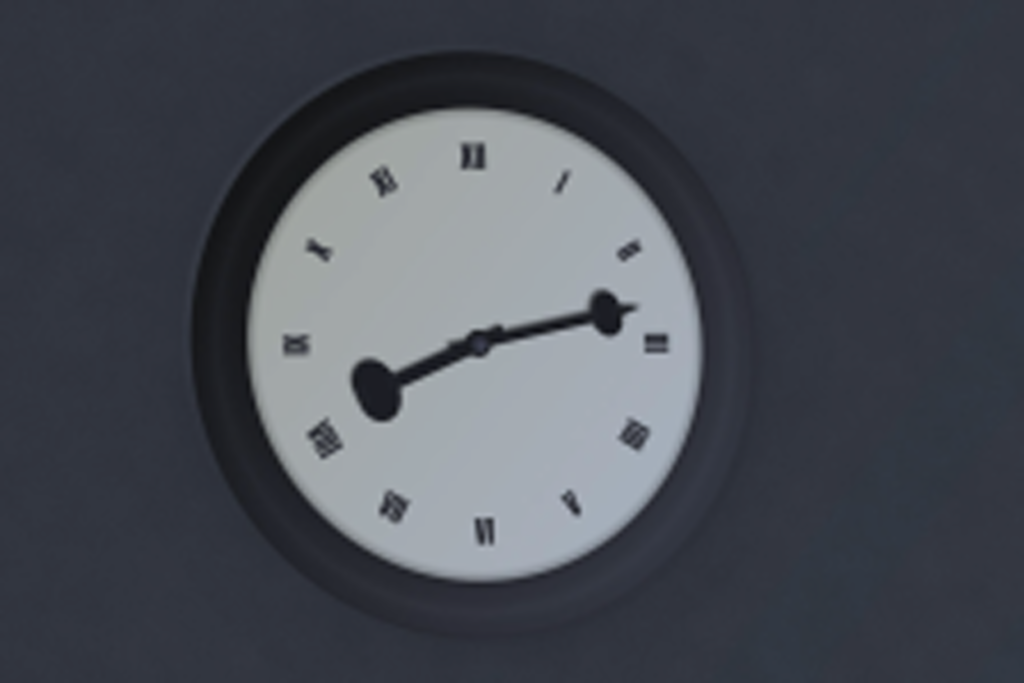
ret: {"hour": 8, "minute": 13}
